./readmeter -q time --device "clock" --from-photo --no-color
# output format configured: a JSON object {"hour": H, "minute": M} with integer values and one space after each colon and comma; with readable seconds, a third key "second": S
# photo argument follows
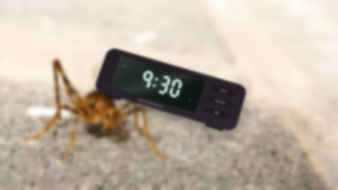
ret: {"hour": 9, "minute": 30}
